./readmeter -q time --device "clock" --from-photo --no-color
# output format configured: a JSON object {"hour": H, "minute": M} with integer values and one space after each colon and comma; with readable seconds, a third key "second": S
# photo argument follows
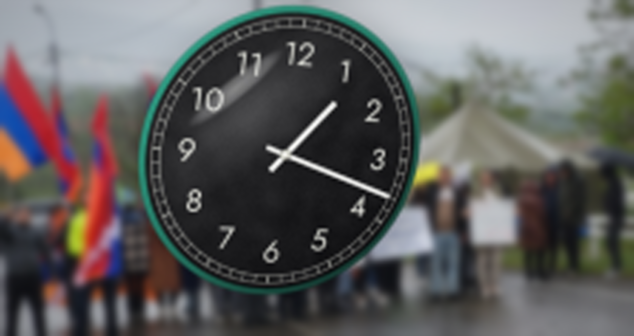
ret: {"hour": 1, "minute": 18}
